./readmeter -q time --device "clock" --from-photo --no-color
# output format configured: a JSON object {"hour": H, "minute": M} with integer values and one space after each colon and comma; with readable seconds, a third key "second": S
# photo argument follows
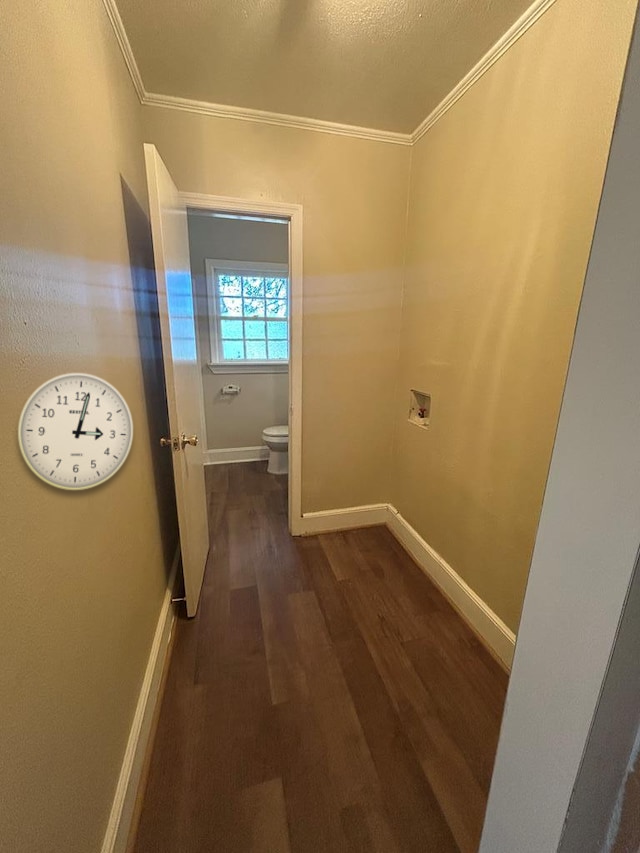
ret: {"hour": 3, "minute": 2}
